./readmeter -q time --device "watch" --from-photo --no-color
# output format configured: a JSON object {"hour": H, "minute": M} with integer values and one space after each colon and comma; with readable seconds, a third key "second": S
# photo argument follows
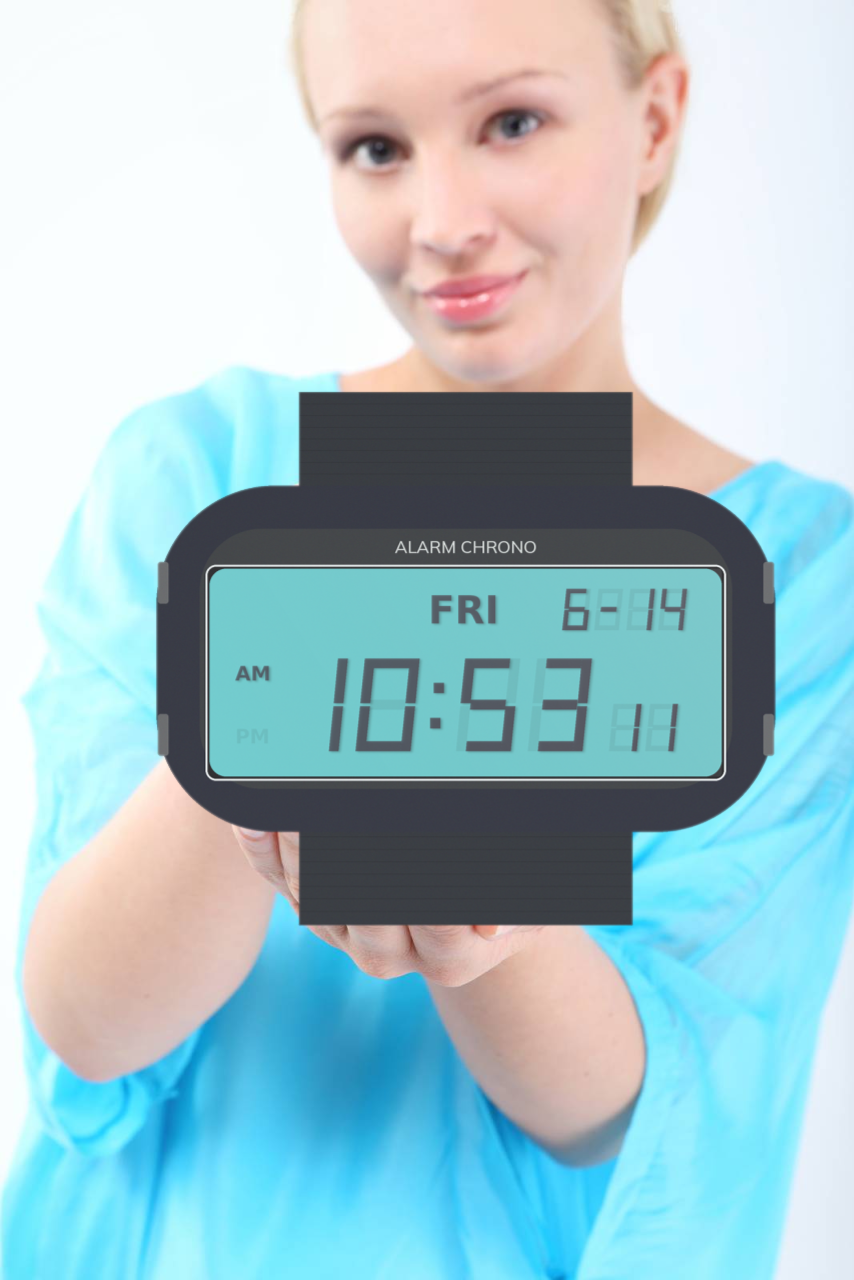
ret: {"hour": 10, "minute": 53, "second": 11}
